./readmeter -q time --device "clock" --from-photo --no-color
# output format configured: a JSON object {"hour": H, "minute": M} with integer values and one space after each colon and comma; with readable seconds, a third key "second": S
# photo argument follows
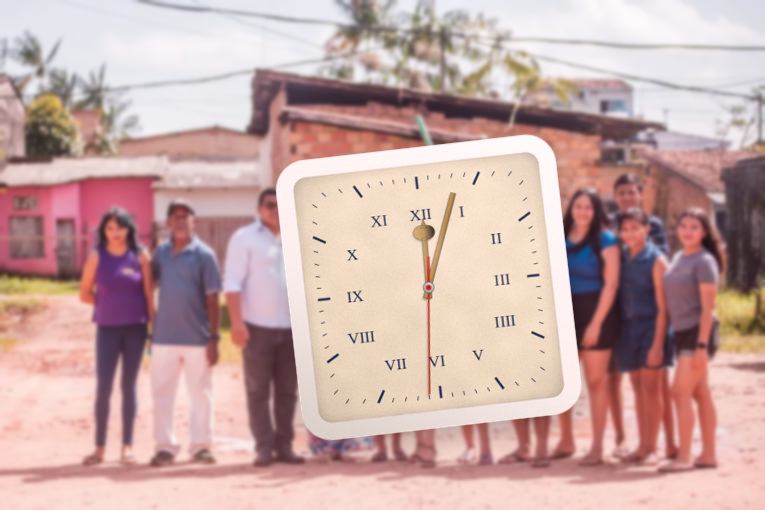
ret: {"hour": 12, "minute": 3, "second": 31}
